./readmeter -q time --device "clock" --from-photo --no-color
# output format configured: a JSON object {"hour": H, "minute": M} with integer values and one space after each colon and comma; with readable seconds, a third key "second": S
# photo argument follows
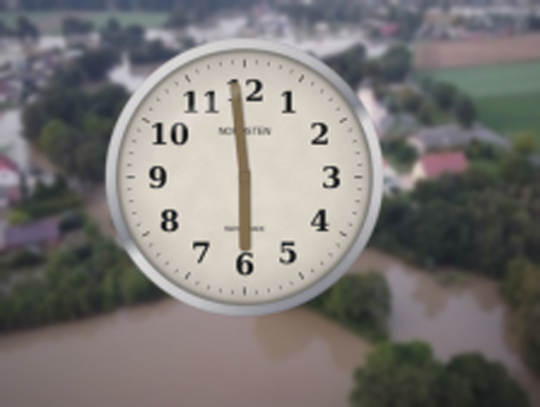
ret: {"hour": 5, "minute": 59}
